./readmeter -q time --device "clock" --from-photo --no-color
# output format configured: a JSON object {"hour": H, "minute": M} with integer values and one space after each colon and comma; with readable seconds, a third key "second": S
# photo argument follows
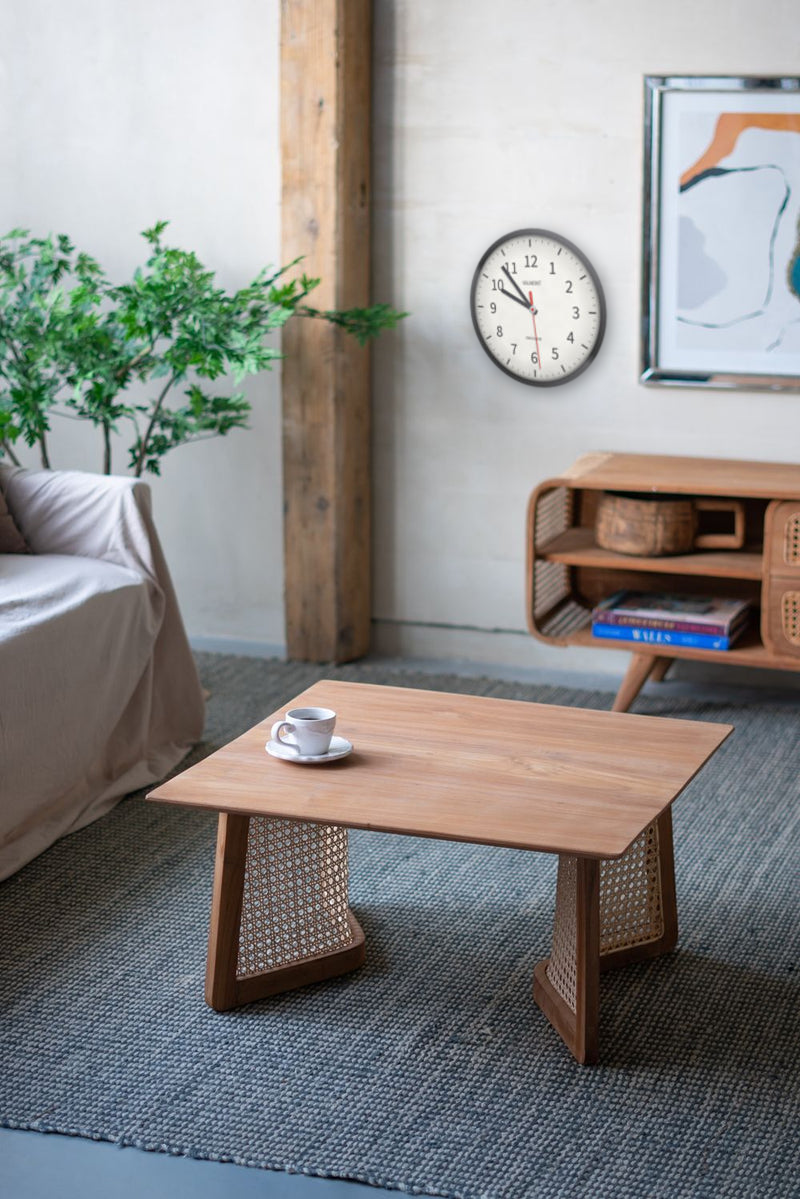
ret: {"hour": 9, "minute": 53, "second": 29}
